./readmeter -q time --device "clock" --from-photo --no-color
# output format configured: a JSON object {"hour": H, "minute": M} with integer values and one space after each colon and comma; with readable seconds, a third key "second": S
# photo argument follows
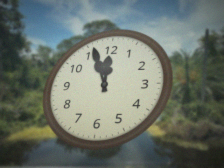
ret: {"hour": 11, "minute": 56}
